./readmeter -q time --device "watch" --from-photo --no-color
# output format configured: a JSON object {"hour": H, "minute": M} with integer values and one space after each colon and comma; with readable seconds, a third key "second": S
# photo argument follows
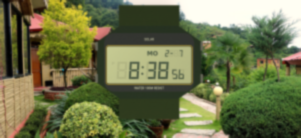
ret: {"hour": 8, "minute": 38}
